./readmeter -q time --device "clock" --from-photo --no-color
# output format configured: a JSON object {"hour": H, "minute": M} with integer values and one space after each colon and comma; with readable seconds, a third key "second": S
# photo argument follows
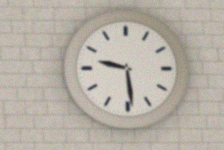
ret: {"hour": 9, "minute": 29}
